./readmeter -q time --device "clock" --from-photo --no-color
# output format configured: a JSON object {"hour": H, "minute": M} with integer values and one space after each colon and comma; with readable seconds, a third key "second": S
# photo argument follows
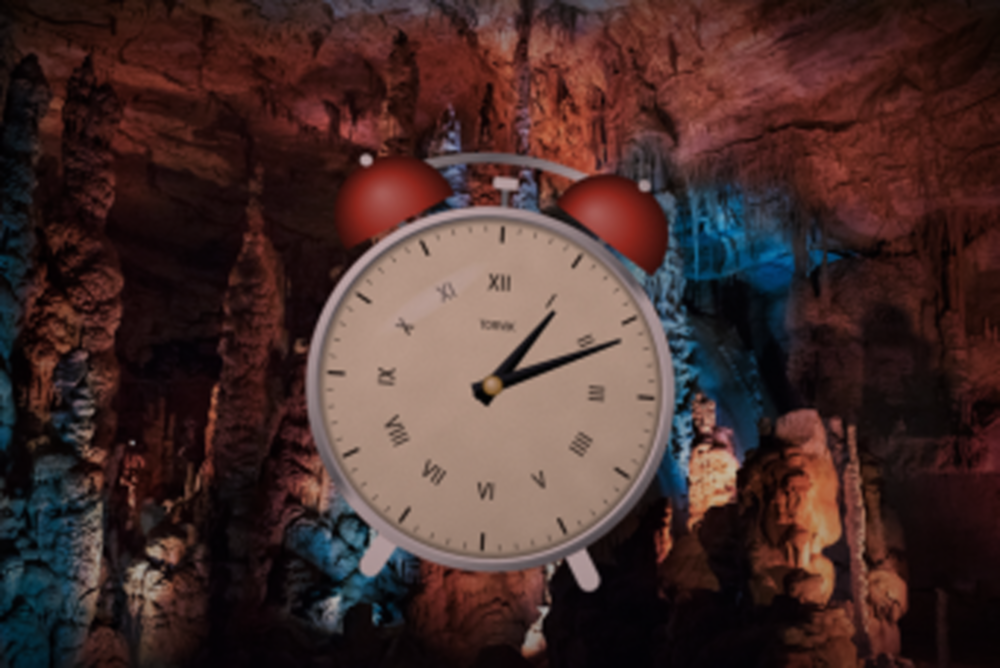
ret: {"hour": 1, "minute": 11}
